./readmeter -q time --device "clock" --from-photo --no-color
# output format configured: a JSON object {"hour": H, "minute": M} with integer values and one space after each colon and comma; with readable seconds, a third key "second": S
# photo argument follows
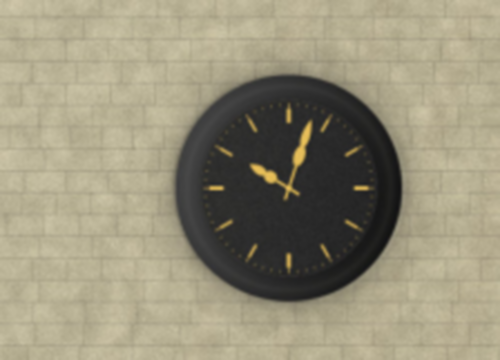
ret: {"hour": 10, "minute": 3}
